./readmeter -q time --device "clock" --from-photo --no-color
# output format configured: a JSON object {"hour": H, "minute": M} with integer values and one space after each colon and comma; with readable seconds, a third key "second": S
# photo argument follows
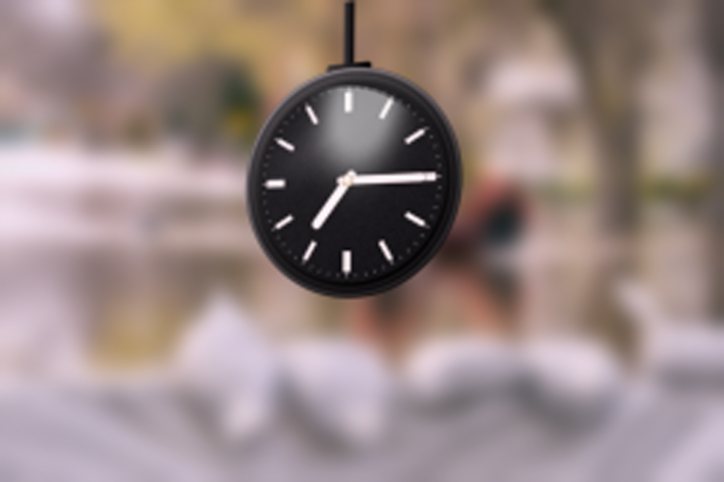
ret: {"hour": 7, "minute": 15}
